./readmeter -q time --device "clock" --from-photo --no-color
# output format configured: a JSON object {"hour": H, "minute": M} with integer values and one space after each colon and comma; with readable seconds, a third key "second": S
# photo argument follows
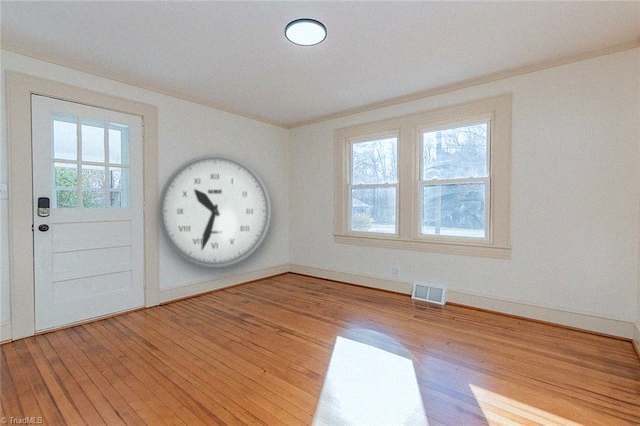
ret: {"hour": 10, "minute": 33}
